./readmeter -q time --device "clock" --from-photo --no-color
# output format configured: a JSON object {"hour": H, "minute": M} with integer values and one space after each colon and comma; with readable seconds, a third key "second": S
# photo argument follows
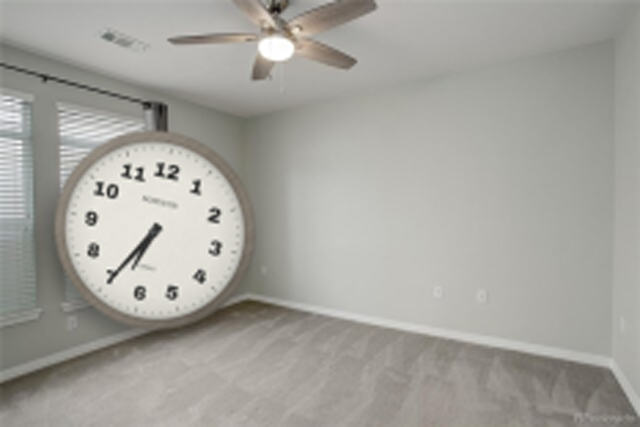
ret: {"hour": 6, "minute": 35}
